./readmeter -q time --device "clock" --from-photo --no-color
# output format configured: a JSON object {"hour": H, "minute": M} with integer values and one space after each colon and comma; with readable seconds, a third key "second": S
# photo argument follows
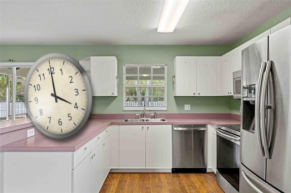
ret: {"hour": 4, "minute": 0}
